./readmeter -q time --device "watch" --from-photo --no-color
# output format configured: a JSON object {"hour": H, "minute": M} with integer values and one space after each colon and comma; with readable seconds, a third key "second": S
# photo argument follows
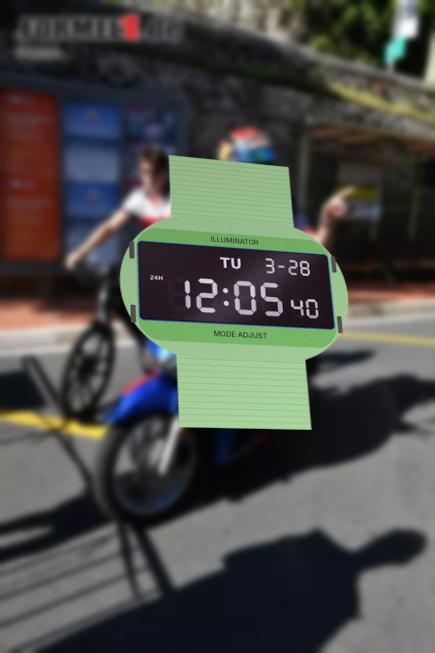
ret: {"hour": 12, "minute": 5, "second": 40}
